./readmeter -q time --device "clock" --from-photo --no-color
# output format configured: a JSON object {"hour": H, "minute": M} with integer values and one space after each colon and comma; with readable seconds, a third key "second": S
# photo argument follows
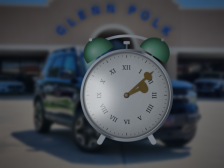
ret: {"hour": 2, "minute": 8}
